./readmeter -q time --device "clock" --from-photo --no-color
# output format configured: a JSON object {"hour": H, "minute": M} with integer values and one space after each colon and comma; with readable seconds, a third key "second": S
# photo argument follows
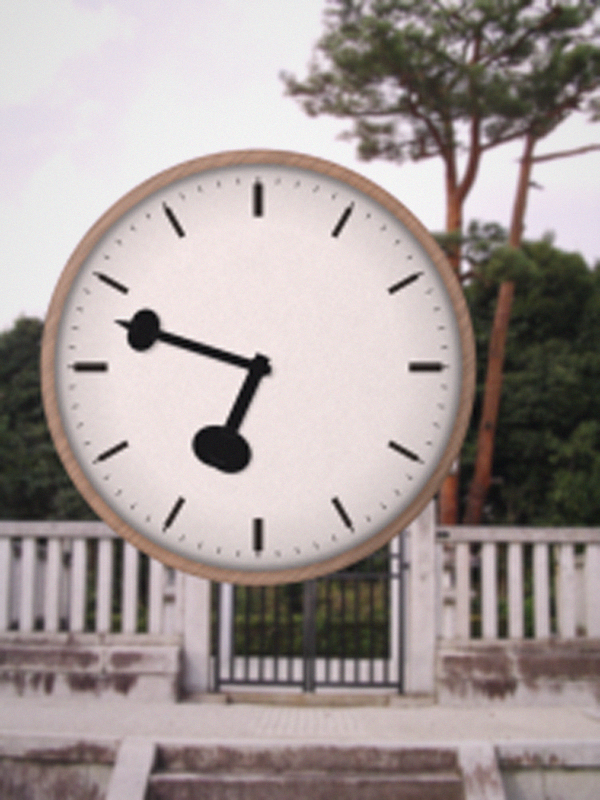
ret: {"hour": 6, "minute": 48}
